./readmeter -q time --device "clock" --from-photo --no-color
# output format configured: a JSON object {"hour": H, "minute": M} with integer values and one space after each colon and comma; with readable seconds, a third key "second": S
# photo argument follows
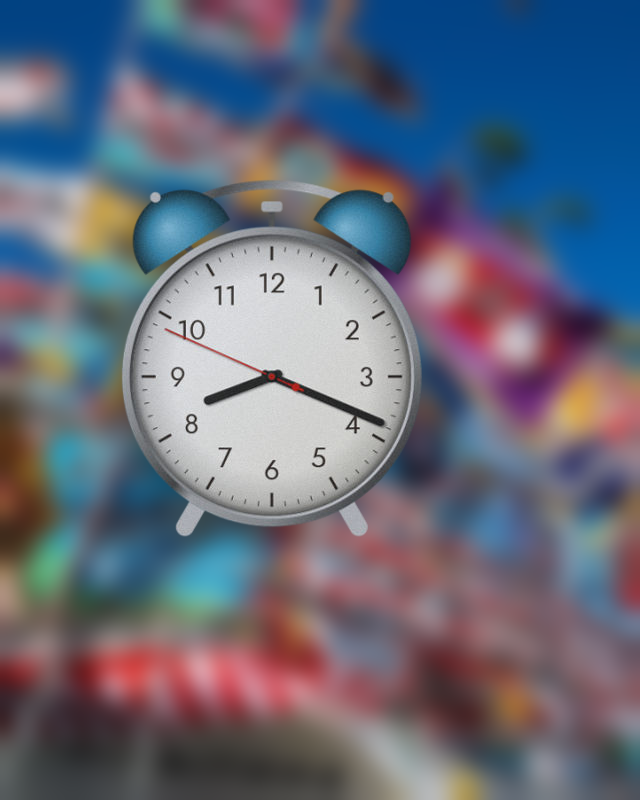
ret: {"hour": 8, "minute": 18, "second": 49}
